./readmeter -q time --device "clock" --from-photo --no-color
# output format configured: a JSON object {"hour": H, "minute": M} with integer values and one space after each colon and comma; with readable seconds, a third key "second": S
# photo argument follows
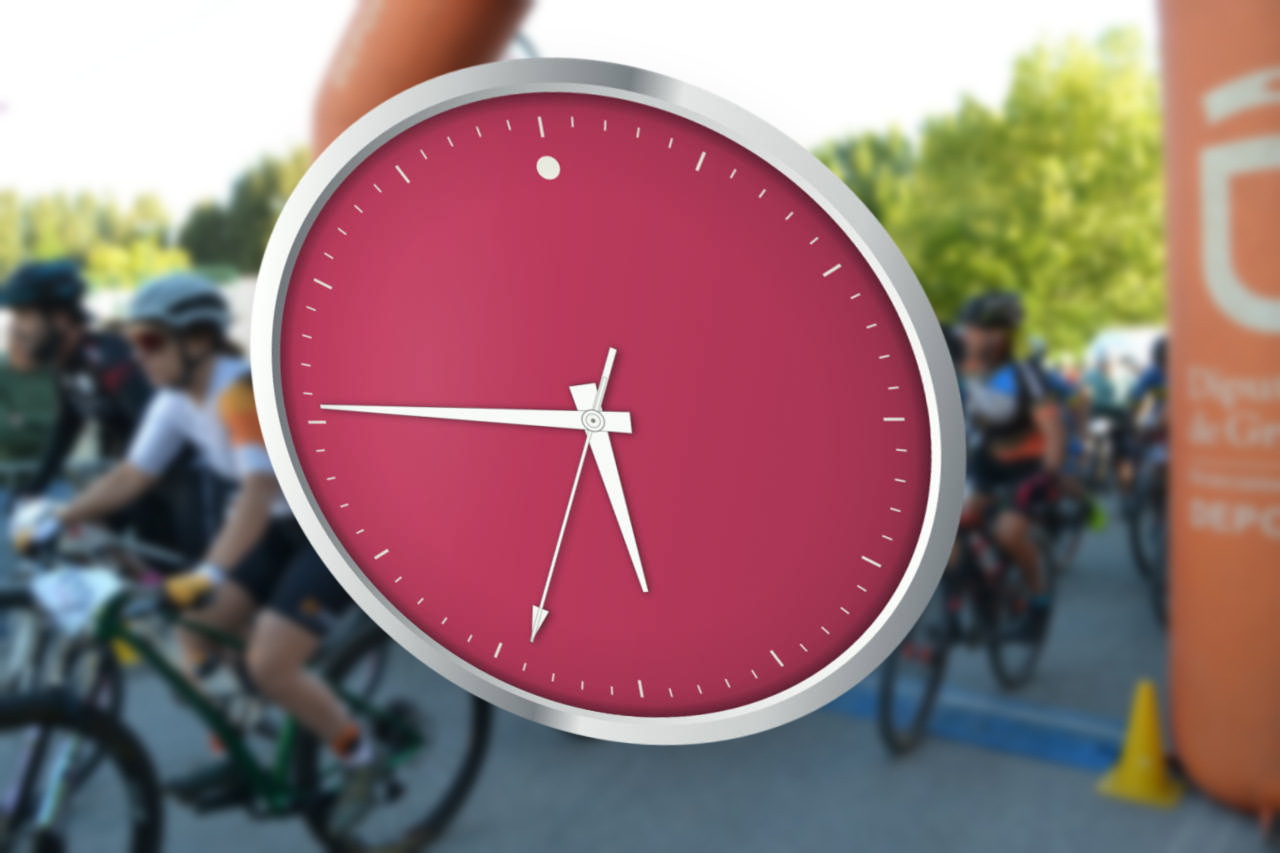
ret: {"hour": 5, "minute": 45, "second": 34}
